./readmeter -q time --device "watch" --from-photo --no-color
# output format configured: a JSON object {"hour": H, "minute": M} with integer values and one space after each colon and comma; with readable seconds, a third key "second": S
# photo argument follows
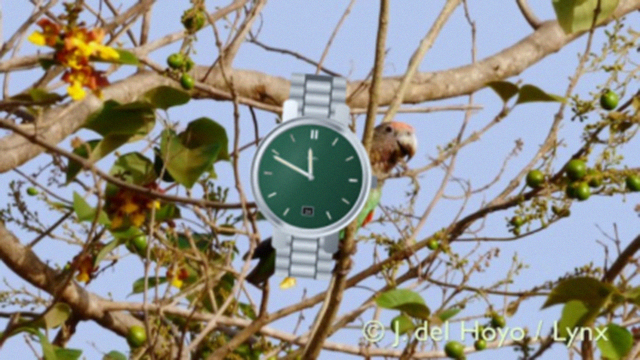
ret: {"hour": 11, "minute": 49}
